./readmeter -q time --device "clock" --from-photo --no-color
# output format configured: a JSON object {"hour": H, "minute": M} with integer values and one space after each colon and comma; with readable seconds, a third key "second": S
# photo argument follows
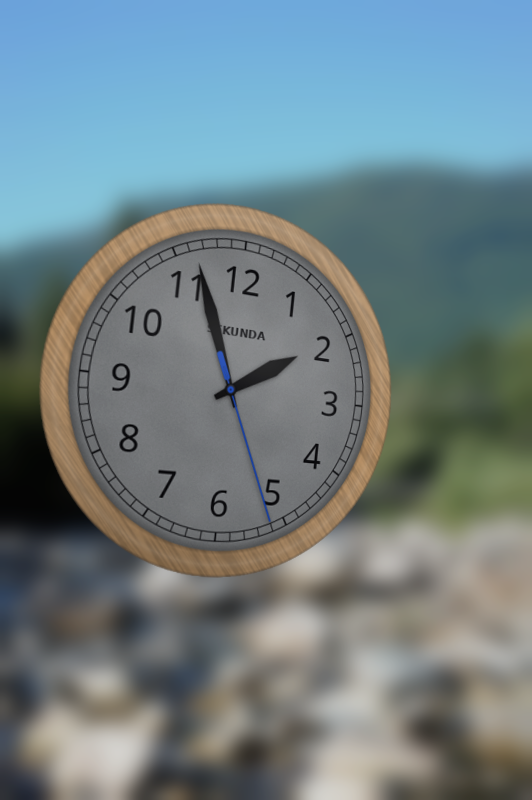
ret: {"hour": 1, "minute": 56, "second": 26}
